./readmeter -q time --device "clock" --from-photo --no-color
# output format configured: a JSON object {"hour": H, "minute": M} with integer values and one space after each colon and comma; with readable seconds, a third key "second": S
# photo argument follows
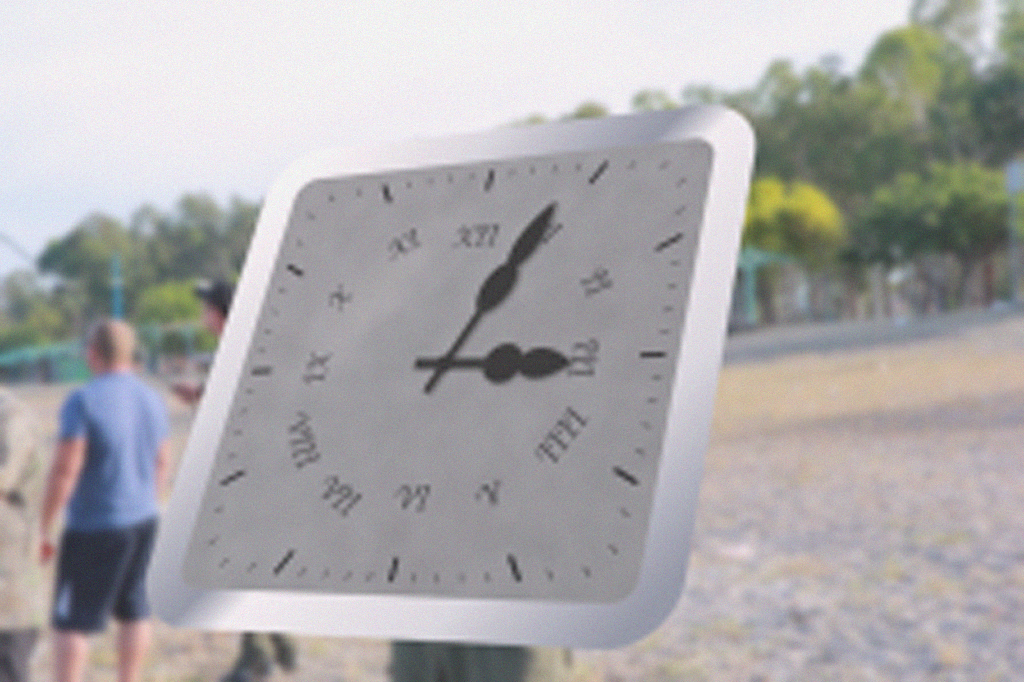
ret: {"hour": 3, "minute": 4}
